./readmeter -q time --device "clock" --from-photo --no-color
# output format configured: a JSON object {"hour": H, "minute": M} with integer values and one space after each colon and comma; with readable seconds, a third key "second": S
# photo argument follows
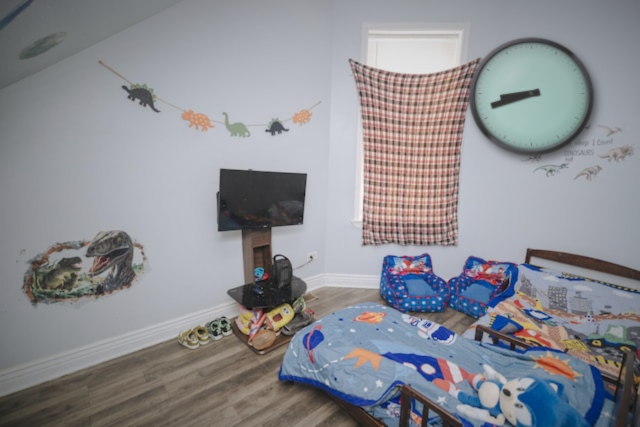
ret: {"hour": 8, "minute": 42}
